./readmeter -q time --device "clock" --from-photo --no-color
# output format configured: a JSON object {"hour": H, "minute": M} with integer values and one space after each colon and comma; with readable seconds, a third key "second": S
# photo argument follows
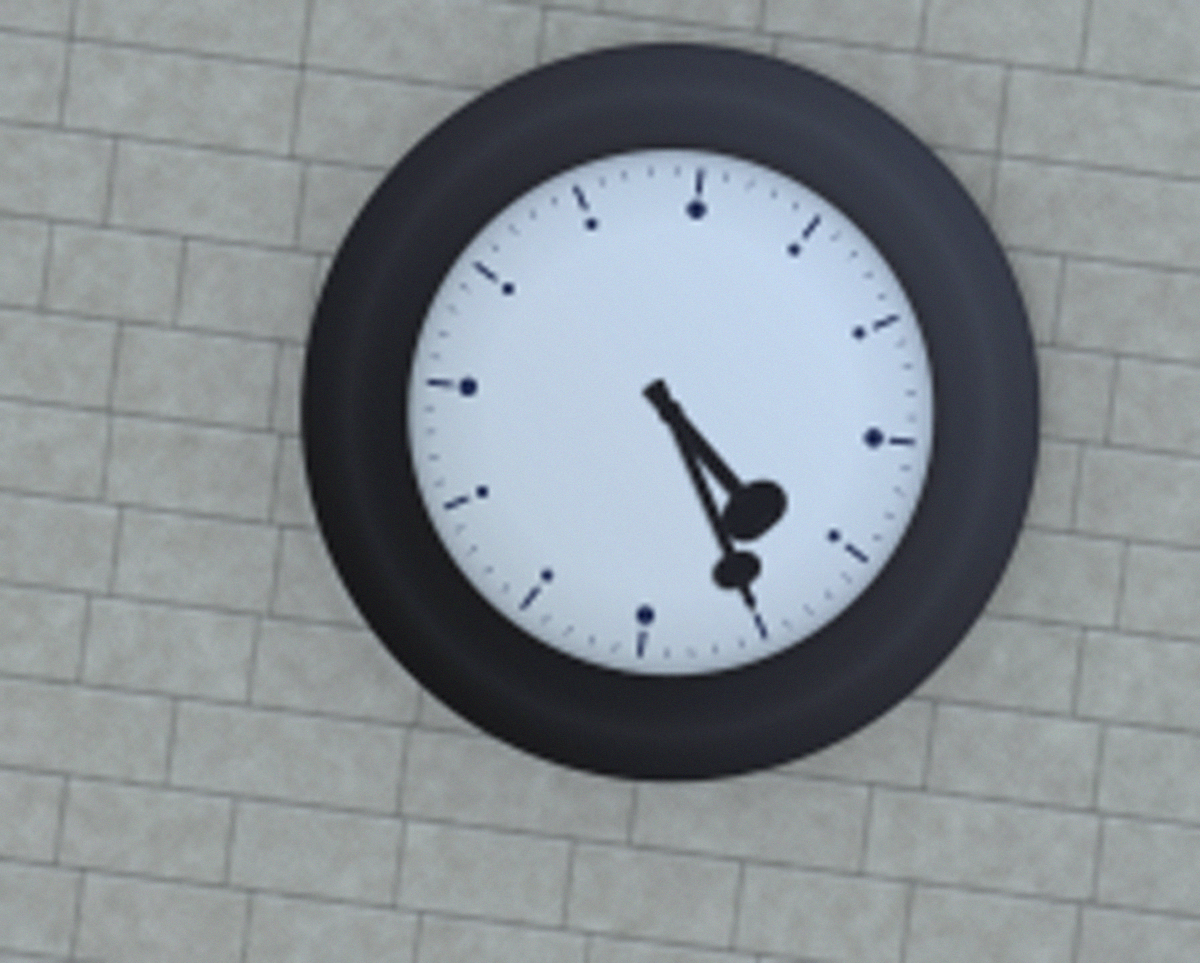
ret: {"hour": 4, "minute": 25}
